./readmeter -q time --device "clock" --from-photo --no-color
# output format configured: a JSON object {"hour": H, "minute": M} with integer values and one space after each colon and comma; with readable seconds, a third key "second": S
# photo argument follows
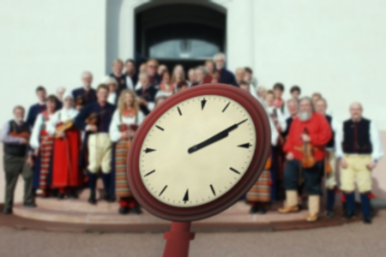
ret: {"hour": 2, "minute": 10}
